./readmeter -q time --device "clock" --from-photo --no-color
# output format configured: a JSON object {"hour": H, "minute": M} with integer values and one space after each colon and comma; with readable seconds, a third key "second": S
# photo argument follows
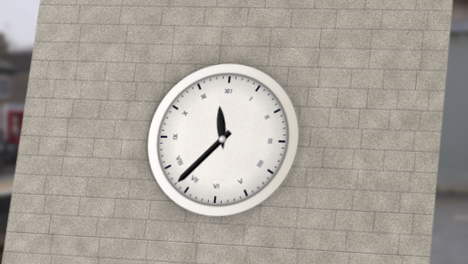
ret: {"hour": 11, "minute": 37}
